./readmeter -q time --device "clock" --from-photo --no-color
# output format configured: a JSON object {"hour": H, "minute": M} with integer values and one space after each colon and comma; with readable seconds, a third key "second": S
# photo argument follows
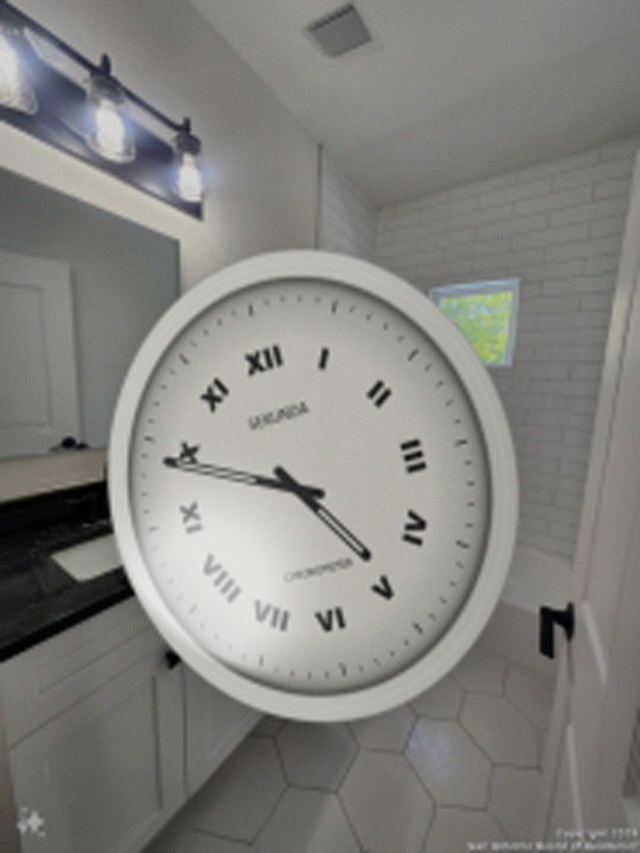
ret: {"hour": 4, "minute": 49}
